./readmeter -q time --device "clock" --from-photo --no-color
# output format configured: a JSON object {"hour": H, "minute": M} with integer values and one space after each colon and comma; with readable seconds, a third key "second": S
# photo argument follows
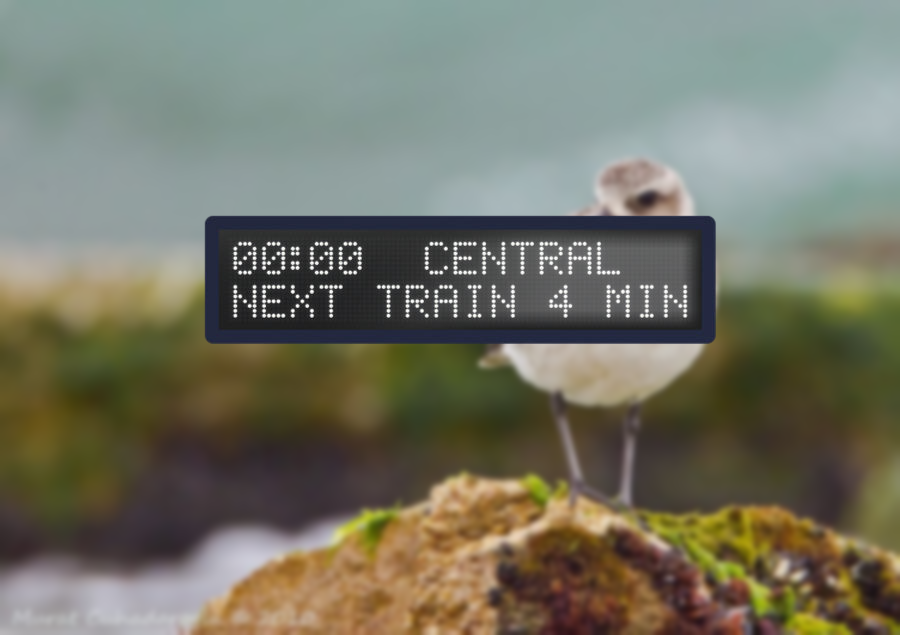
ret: {"hour": 0, "minute": 0}
